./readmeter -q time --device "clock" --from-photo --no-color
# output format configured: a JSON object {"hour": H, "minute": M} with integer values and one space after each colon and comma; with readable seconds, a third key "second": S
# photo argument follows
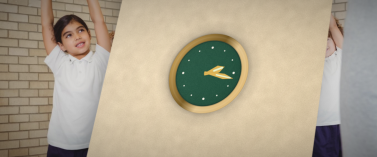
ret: {"hour": 2, "minute": 17}
